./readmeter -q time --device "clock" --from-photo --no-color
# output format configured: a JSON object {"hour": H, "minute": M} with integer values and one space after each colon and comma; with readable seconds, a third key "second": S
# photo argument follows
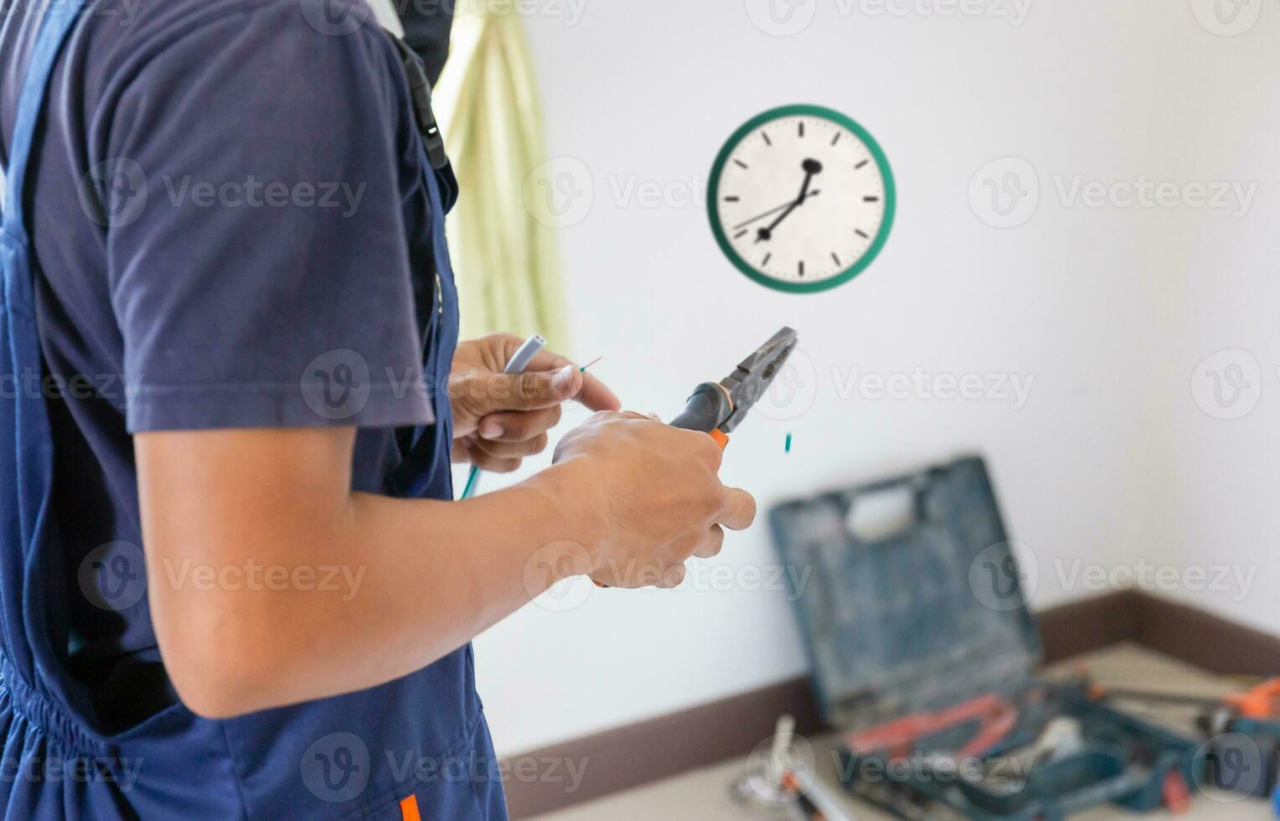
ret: {"hour": 12, "minute": 37, "second": 41}
